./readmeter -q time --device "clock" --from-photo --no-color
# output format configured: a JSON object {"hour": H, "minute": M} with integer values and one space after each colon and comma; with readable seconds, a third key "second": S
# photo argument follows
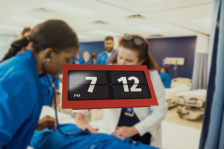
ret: {"hour": 7, "minute": 12}
